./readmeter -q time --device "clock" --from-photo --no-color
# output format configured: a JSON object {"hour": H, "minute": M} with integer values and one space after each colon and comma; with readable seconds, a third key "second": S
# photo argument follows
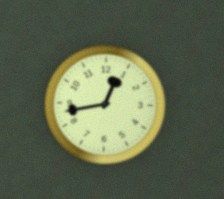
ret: {"hour": 12, "minute": 43}
